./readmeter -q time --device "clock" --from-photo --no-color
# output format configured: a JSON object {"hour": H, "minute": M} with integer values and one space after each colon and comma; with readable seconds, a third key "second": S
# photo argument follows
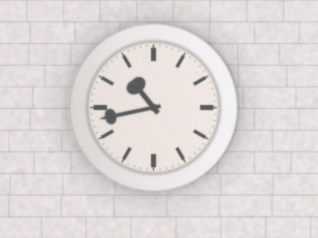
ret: {"hour": 10, "minute": 43}
